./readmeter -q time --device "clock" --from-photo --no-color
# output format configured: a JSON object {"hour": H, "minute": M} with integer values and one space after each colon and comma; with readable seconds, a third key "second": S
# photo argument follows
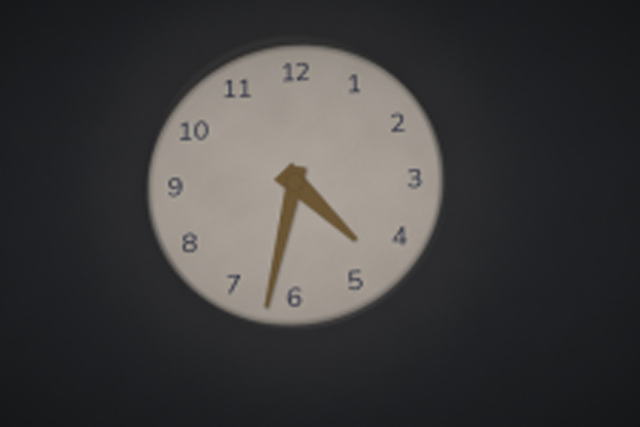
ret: {"hour": 4, "minute": 32}
